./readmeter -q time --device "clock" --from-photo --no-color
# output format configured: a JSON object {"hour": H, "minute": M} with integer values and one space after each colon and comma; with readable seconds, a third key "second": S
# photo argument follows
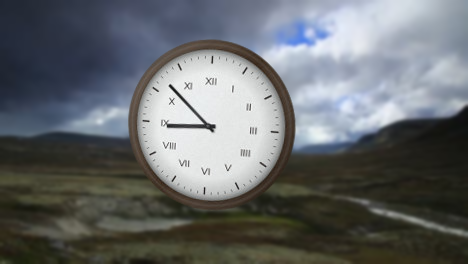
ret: {"hour": 8, "minute": 52}
